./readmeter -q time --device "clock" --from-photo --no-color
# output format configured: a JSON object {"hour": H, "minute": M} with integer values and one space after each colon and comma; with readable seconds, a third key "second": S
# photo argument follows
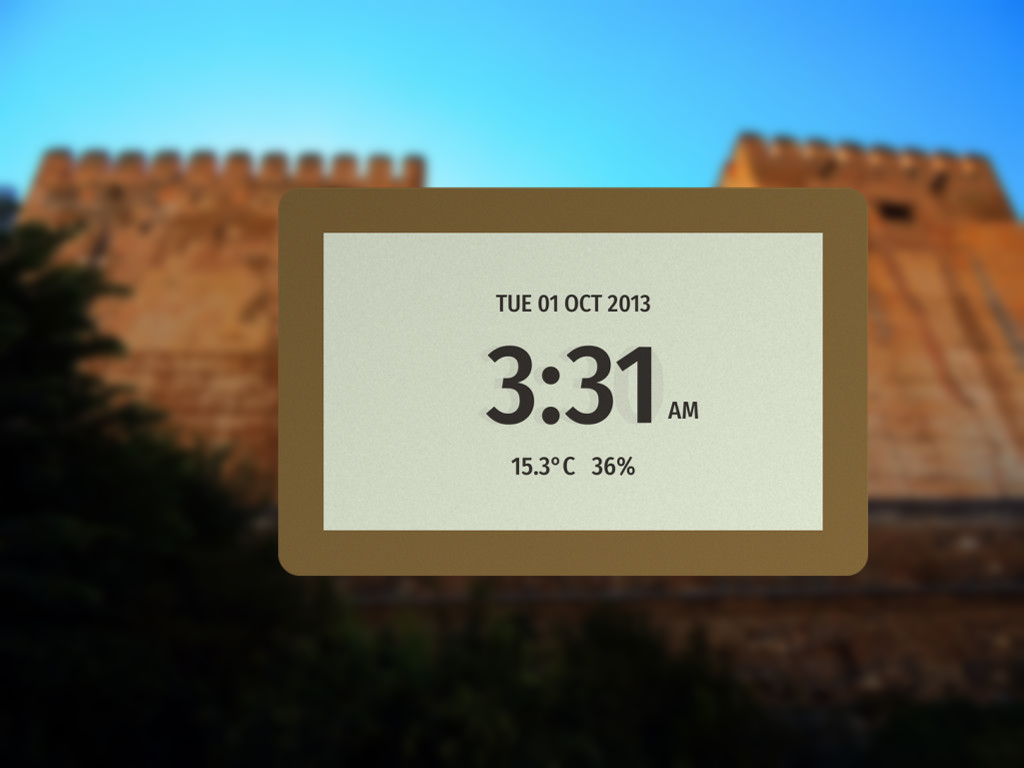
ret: {"hour": 3, "minute": 31}
